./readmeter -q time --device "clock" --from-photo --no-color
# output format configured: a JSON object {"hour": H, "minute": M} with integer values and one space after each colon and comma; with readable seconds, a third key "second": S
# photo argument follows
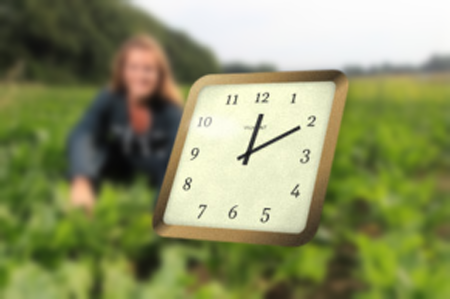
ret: {"hour": 12, "minute": 10}
